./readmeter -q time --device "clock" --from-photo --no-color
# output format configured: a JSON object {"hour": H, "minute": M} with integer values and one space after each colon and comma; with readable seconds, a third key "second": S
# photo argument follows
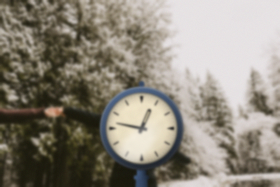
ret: {"hour": 12, "minute": 47}
